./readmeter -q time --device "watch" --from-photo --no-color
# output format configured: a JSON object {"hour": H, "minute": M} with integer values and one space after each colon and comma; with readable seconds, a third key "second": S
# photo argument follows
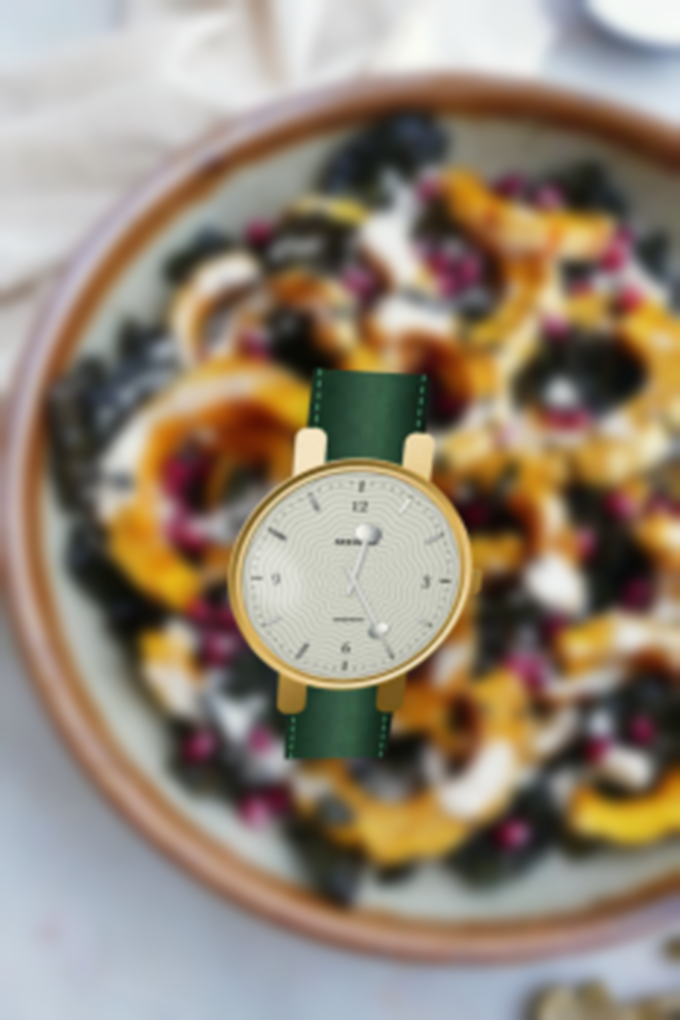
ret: {"hour": 12, "minute": 25}
